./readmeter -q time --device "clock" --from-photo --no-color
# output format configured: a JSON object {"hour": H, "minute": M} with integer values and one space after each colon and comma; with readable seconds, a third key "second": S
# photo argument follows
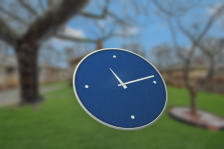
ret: {"hour": 11, "minute": 13}
